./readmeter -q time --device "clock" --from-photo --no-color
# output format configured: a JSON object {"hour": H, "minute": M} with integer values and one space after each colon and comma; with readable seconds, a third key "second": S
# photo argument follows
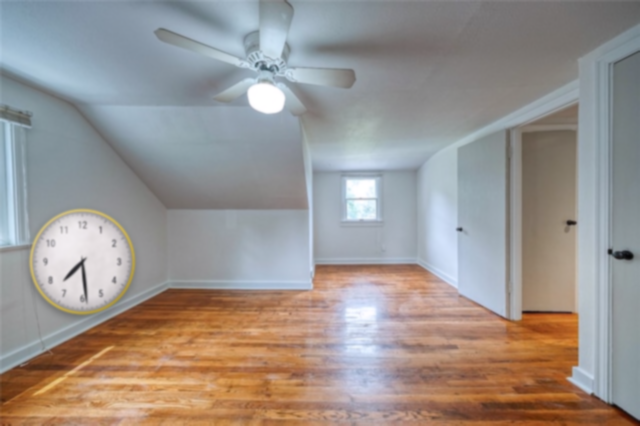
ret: {"hour": 7, "minute": 29}
